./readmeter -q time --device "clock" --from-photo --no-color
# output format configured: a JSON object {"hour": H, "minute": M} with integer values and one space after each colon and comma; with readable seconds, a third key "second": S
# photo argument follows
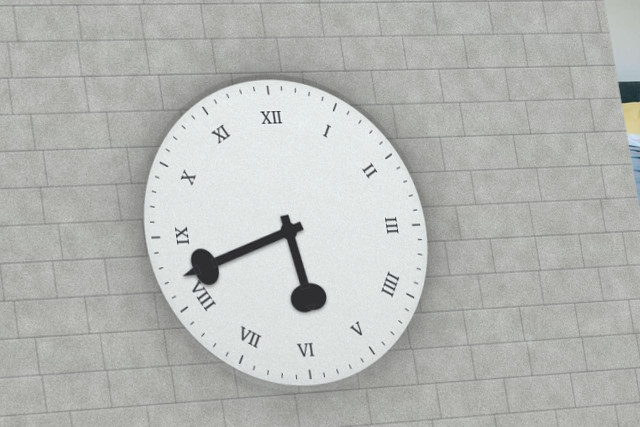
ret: {"hour": 5, "minute": 42}
